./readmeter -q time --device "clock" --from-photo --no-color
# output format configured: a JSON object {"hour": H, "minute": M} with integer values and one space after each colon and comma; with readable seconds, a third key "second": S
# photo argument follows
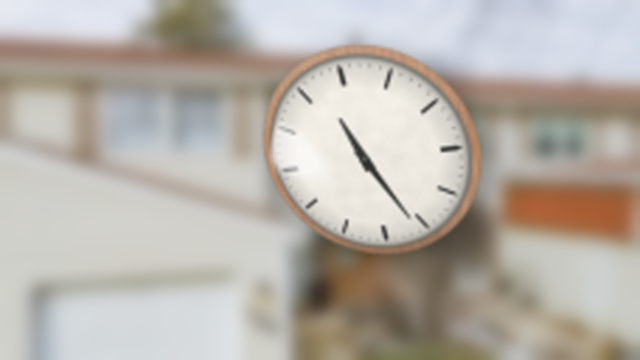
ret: {"hour": 11, "minute": 26}
